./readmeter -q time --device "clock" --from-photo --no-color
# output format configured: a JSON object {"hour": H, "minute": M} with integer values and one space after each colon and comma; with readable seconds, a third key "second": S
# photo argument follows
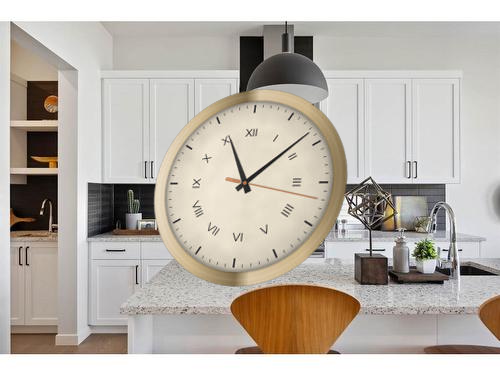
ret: {"hour": 11, "minute": 8, "second": 17}
